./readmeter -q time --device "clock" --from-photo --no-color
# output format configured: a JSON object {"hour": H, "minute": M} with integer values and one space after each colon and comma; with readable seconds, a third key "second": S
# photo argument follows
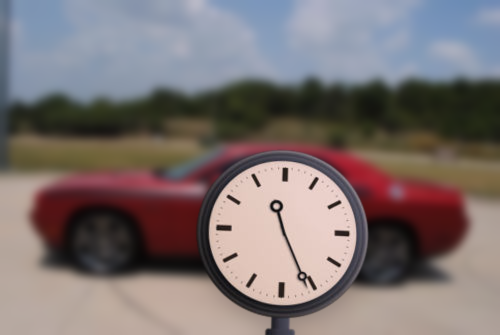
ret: {"hour": 11, "minute": 26}
